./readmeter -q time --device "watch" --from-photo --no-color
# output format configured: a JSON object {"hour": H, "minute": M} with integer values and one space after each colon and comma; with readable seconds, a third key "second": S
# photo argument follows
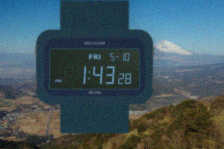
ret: {"hour": 1, "minute": 43, "second": 28}
